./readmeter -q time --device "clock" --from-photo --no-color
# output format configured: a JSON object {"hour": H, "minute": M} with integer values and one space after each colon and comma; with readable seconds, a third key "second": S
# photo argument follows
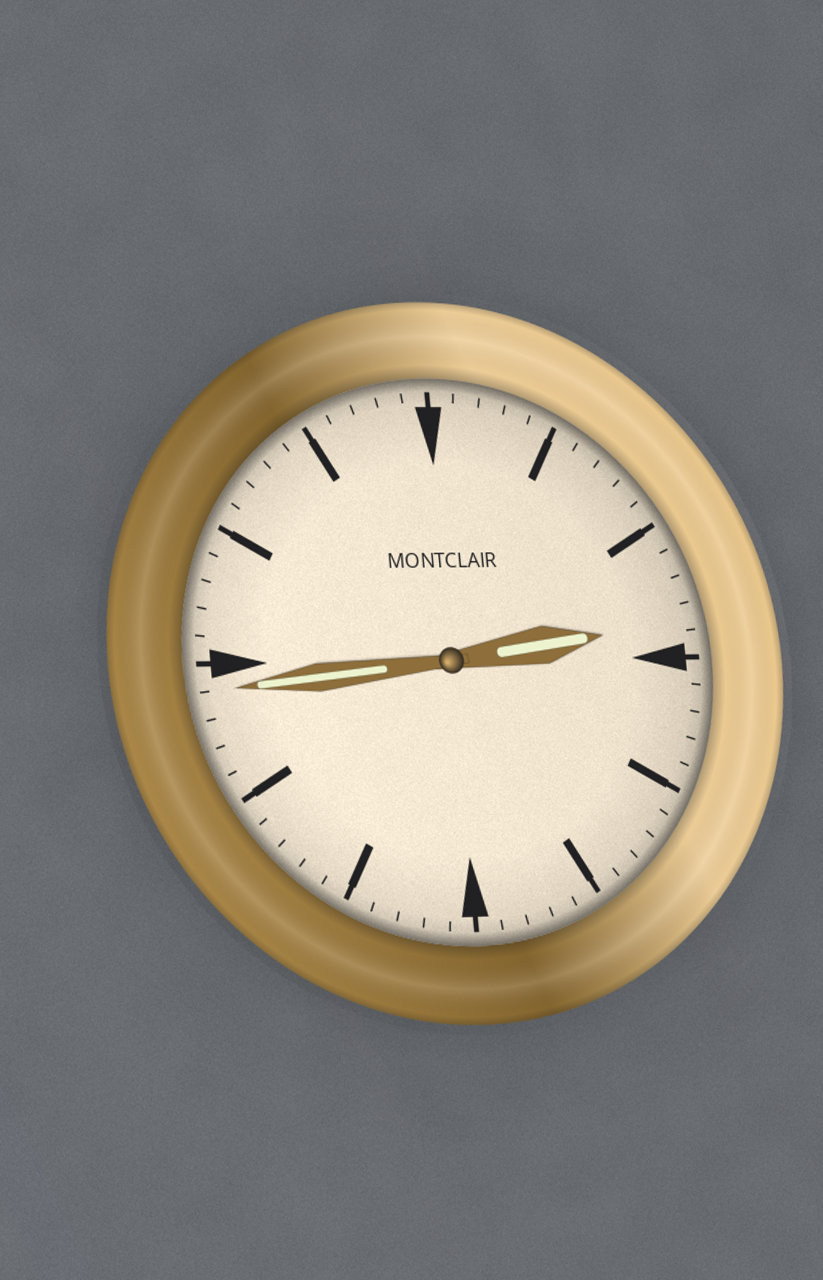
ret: {"hour": 2, "minute": 44}
